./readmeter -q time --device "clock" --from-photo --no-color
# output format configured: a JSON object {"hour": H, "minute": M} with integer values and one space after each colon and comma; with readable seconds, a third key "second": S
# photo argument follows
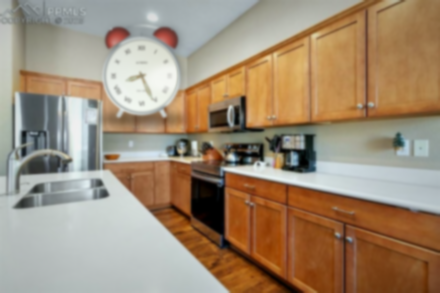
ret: {"hour": 8, "minute": 26}
